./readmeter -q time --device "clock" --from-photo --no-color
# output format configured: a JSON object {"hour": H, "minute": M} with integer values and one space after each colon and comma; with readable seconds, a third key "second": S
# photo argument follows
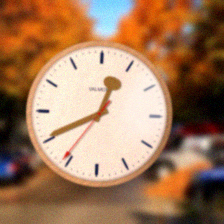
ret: {"hour": 12, "minute": 40, "second": 36}
